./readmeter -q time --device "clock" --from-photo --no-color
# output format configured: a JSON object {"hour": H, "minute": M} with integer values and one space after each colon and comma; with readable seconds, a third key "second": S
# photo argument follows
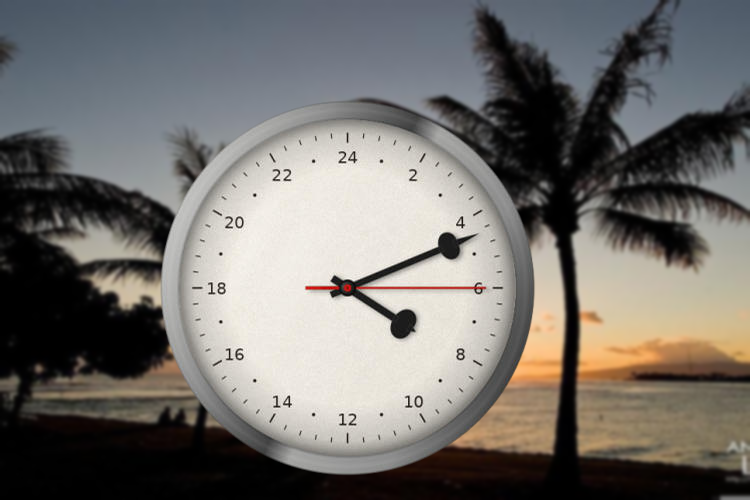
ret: {"hour": 8, "minute": 11, "second": 15}
